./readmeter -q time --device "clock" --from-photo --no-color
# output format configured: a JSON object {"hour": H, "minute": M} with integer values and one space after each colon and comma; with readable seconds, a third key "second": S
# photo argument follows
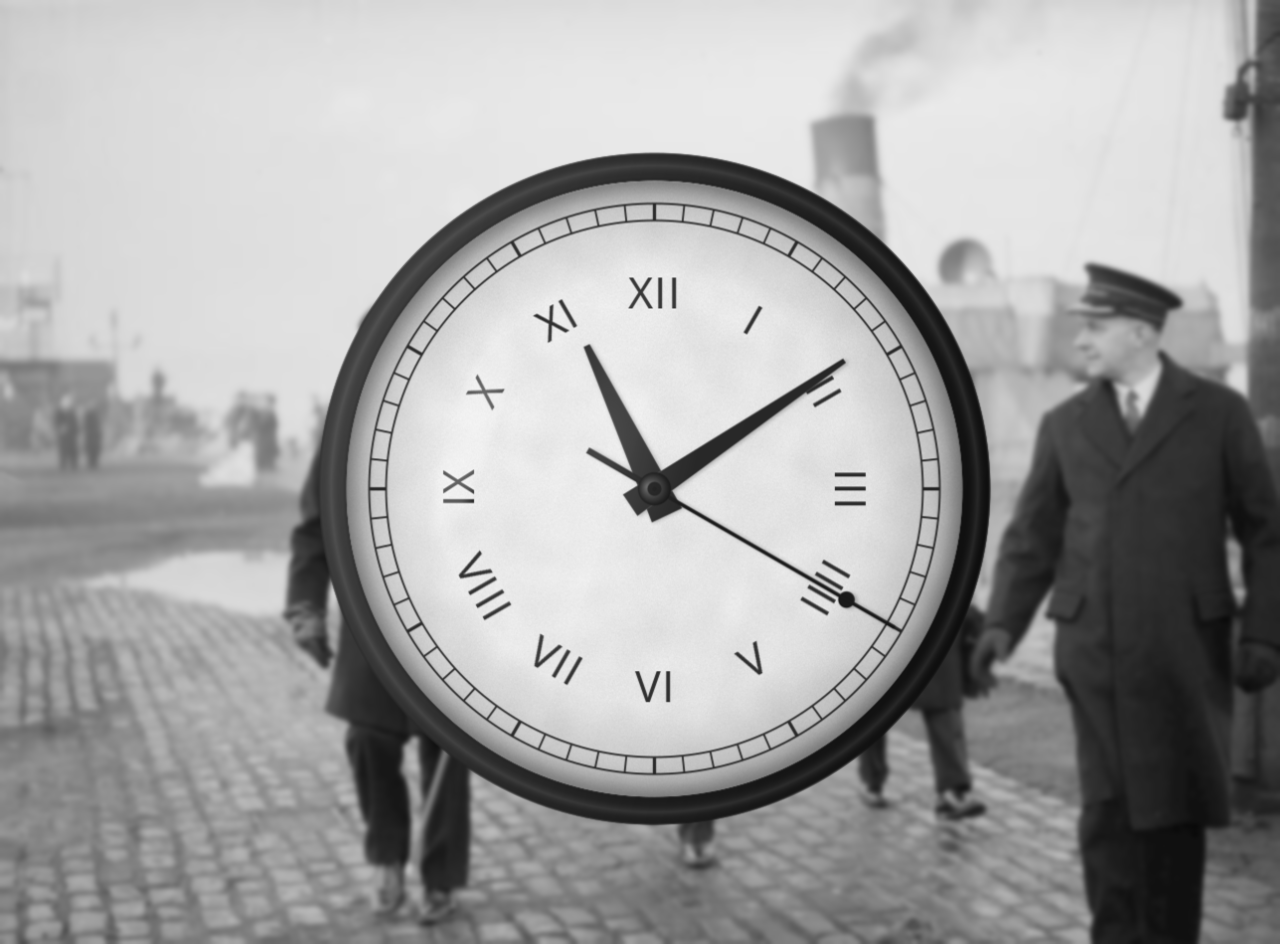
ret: {"hour": 11, "minute": 9, "second": 20}
